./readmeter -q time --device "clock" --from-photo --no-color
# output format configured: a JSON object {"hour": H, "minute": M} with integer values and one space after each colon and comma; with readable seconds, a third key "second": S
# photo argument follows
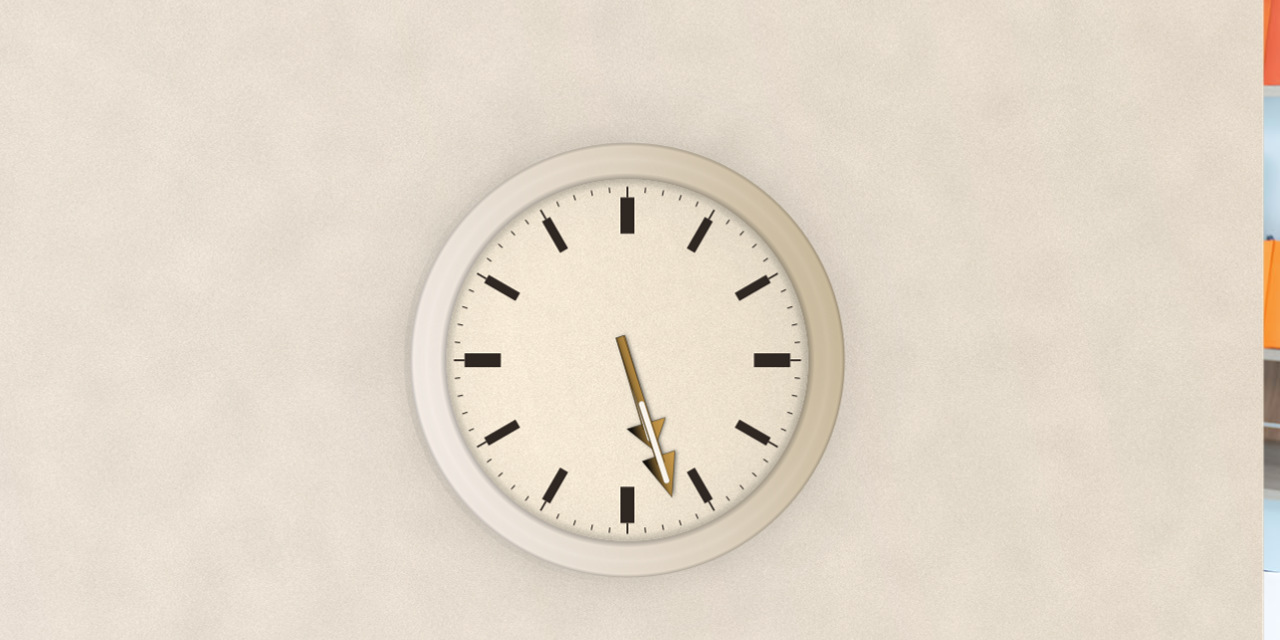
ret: {"hour": 5, "minute": 27}
